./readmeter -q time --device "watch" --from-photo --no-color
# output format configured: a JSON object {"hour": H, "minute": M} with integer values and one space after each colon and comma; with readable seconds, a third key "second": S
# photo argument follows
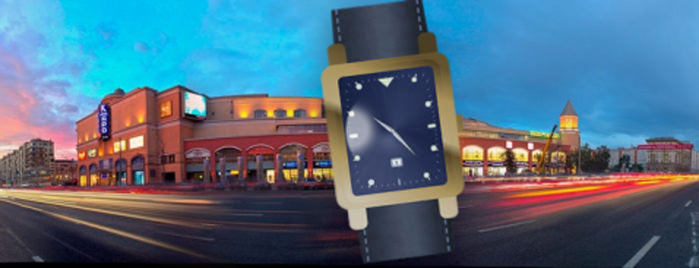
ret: {"hour": 10, "minute": 24}
